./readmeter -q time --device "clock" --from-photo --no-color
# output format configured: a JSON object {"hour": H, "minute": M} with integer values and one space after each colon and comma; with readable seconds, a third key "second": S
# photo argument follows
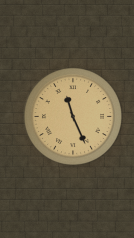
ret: {"hour": 11, "minute": 26}
